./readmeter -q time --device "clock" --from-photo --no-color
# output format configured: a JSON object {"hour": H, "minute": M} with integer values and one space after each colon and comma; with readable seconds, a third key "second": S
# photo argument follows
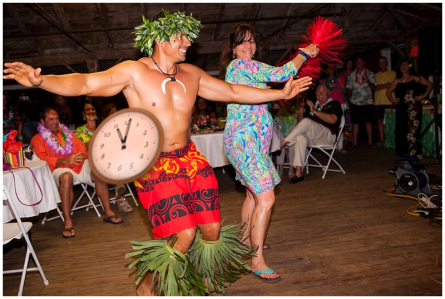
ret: {"hour": 11, "minute": 1}
